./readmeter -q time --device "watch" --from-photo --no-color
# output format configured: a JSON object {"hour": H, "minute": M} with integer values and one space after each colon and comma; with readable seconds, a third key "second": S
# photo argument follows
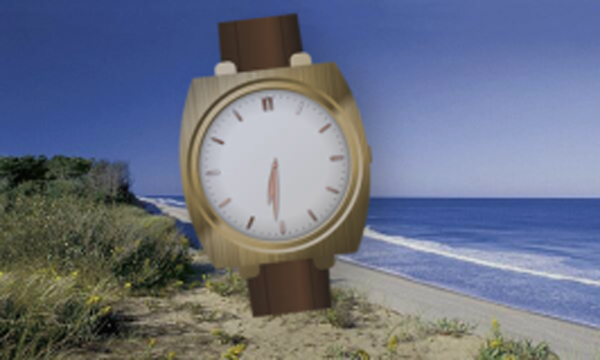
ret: {"hour": 6, "minute": 31}
